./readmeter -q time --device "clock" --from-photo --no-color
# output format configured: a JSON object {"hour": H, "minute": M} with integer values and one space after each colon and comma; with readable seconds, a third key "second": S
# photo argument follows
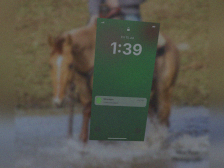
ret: {"hour": 1, "minute": 39}
